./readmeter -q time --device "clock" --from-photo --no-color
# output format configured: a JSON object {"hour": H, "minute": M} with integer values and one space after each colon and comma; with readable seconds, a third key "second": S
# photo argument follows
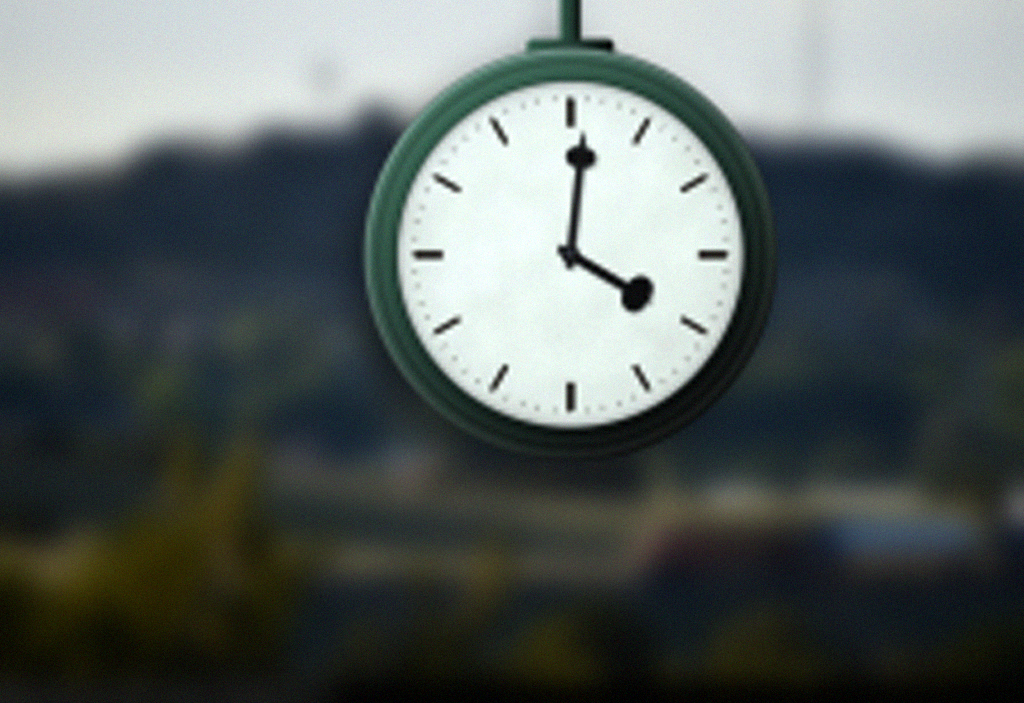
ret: {"hour": 4, "minute": 1}
